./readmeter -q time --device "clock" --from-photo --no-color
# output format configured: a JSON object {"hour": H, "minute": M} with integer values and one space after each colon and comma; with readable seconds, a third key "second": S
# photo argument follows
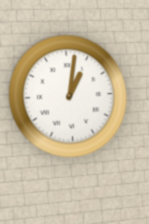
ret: {"hour": 1, "minute": 2}
